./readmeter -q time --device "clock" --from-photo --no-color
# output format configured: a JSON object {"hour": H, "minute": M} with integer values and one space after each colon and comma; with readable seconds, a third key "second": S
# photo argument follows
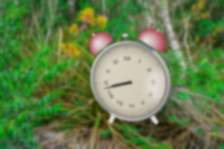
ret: {"hour": 8, "minute": 43}
